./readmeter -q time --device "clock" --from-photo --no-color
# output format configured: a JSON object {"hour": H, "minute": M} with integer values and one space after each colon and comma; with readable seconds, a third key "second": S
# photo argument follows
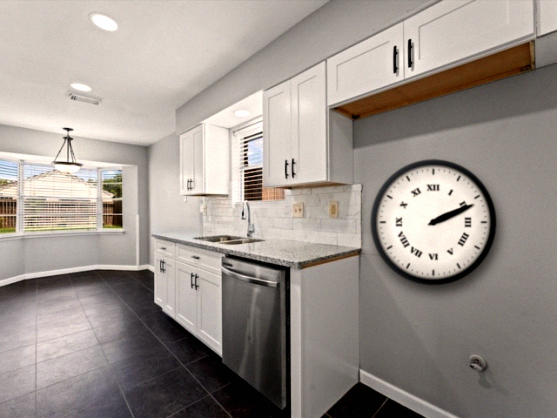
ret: {"hour": 2, "minute": 11}
